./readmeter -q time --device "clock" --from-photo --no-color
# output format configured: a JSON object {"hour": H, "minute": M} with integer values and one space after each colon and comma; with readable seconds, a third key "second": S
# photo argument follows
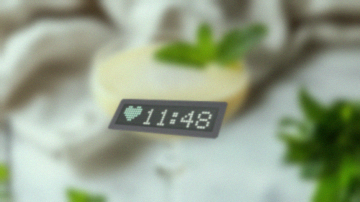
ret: {"hour": 11, "minute": 48}
